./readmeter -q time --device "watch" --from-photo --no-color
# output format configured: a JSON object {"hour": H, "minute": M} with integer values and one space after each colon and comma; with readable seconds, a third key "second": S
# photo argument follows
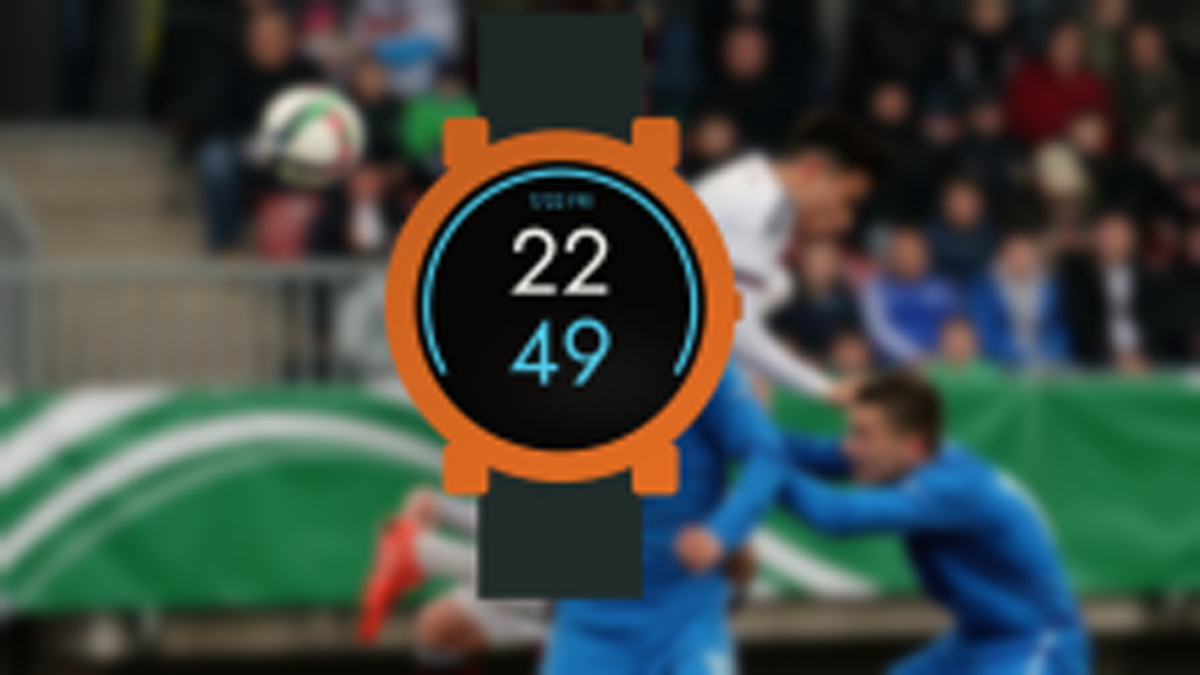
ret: {"hour": 22, "minute": 49}
